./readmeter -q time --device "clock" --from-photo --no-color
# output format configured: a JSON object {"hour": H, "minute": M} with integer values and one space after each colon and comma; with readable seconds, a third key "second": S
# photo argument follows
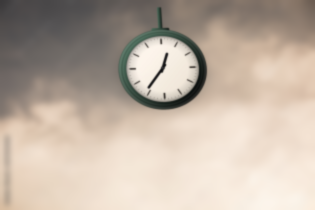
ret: {"hour": 12, "minute": 36}
